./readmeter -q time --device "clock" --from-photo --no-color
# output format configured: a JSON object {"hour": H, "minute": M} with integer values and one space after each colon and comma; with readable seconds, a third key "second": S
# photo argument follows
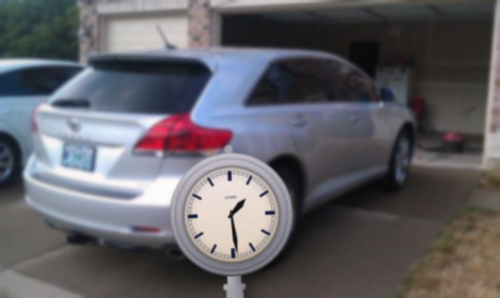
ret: {"hour": 1, "minute": 29}
